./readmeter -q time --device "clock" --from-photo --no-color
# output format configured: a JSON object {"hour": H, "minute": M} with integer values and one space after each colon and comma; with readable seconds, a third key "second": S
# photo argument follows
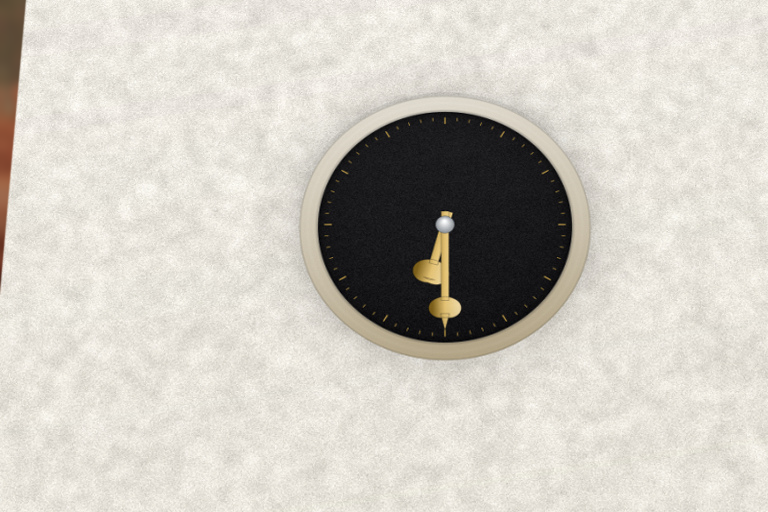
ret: {"hour": 6, "minute": 30}
